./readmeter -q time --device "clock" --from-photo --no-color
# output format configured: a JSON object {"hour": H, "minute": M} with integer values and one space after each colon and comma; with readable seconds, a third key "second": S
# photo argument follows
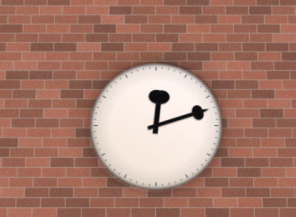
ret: {"hour": 12, "minute": 12}
